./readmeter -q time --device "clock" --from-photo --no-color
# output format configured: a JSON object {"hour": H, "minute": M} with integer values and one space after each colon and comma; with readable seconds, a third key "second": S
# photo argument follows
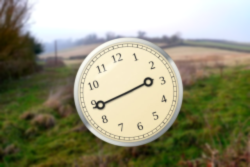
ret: {"hour": 2, "minute": 44}
